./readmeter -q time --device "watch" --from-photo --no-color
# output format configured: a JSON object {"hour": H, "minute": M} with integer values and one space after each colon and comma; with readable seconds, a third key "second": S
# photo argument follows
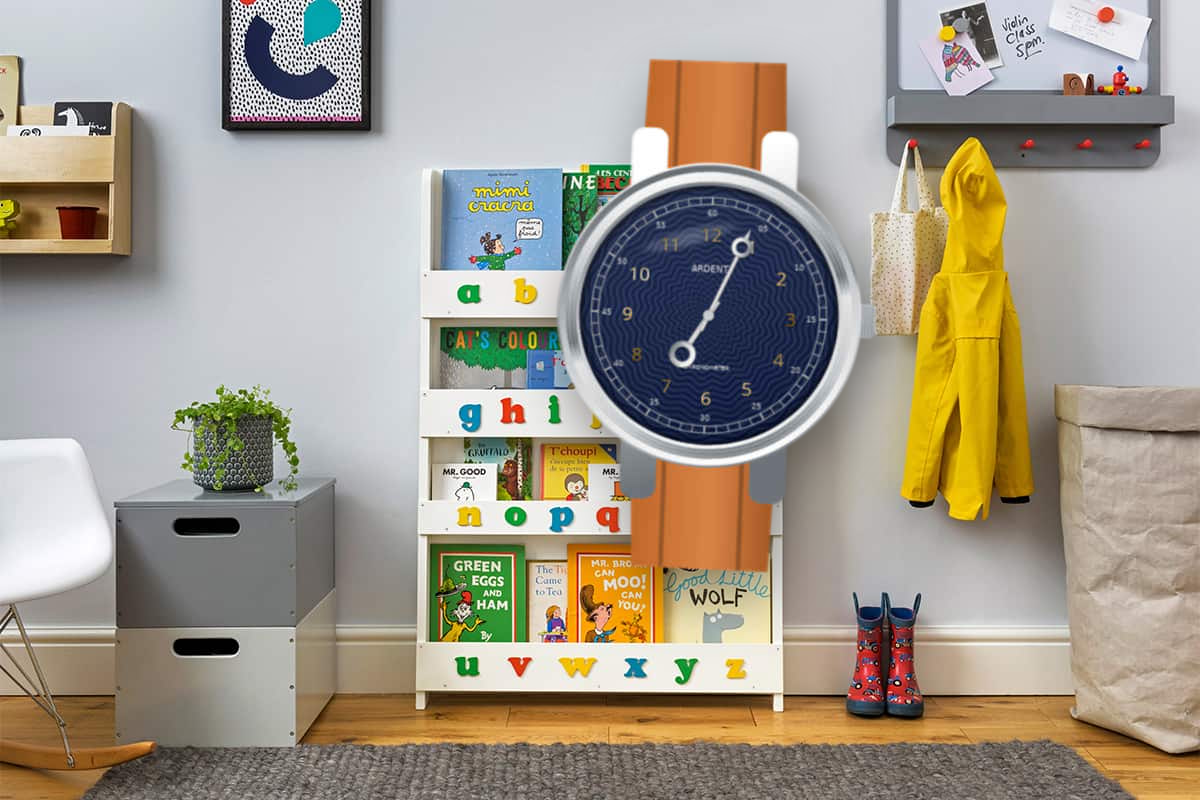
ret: {"hour": 7, "minute": 4}
